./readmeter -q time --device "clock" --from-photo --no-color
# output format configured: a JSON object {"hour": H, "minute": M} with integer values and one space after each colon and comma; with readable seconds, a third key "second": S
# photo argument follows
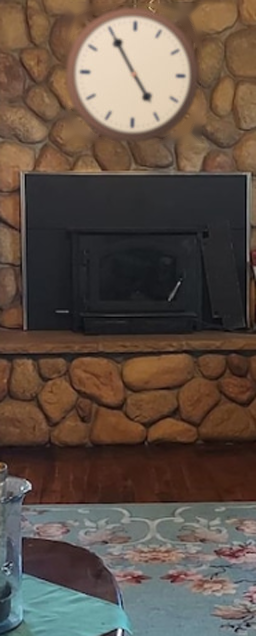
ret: {"hour": 4, "minute": 55}
